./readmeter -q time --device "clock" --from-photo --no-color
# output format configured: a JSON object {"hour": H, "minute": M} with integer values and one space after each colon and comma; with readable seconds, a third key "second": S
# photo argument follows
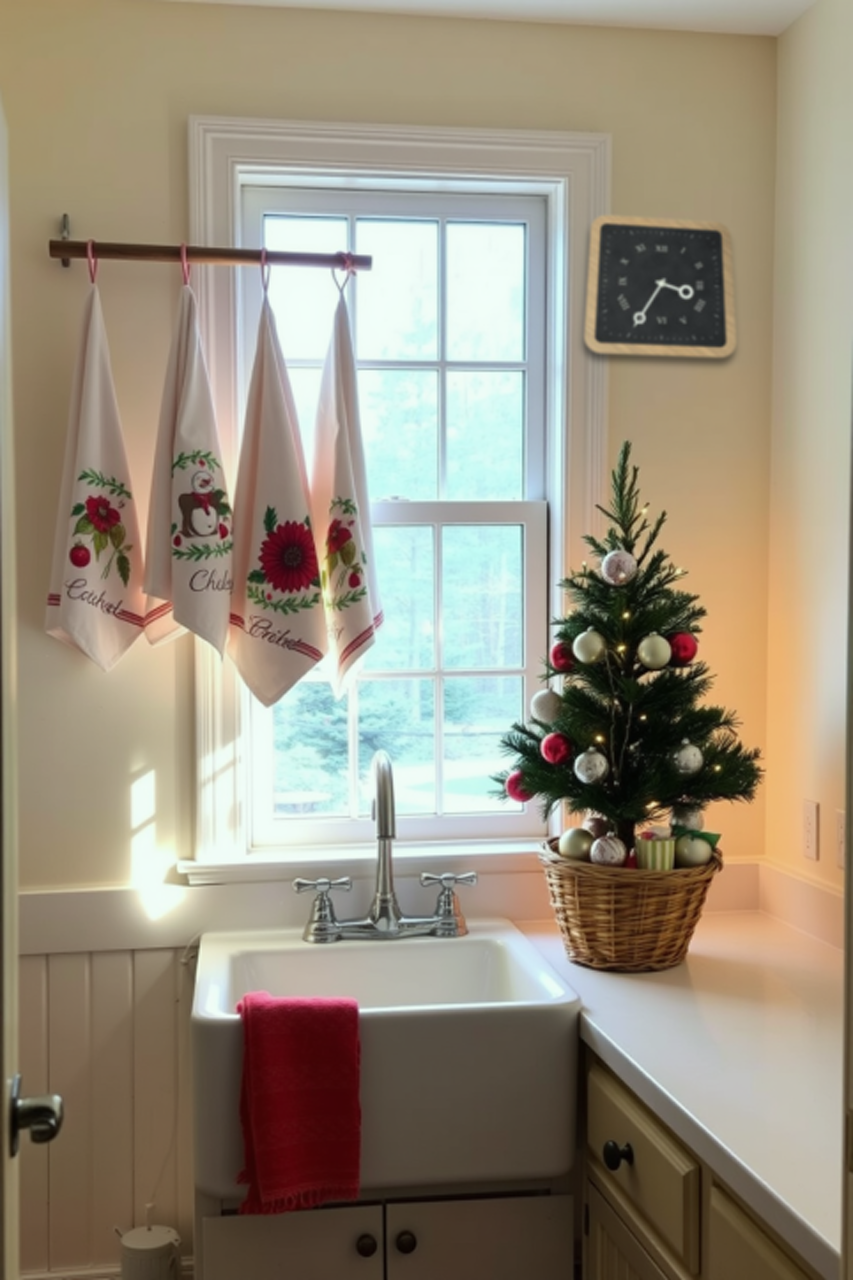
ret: {"hour": 3, "minute": 35}
